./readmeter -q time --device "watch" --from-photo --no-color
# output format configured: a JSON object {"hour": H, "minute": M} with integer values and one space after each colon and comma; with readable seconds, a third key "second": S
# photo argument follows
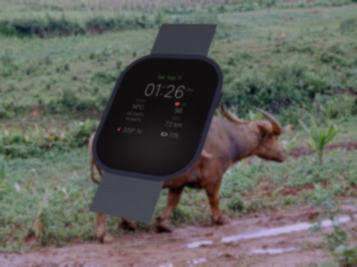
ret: {"hour": 1, "minute": 26}
